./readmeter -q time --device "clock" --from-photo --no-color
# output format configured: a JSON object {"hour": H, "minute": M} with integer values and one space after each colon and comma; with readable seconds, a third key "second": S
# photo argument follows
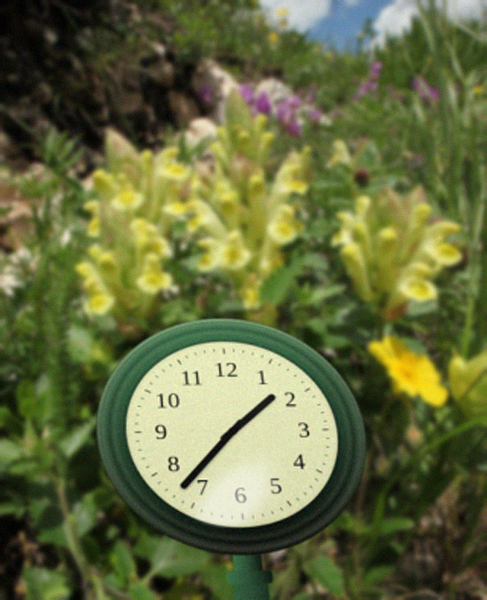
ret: {"hour": 1, "minute": 37}
